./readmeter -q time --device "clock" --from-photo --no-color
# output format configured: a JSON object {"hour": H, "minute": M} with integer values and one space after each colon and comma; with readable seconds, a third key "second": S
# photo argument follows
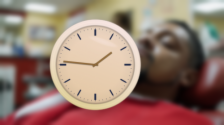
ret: {"hour": 1, "minute": 46}
